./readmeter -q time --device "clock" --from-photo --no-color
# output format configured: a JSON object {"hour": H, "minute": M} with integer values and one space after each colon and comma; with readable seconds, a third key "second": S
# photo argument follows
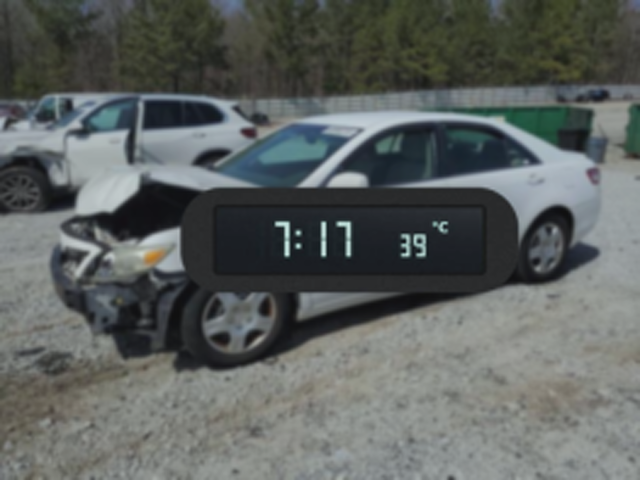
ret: {"hour": 7, "minute": 17}
